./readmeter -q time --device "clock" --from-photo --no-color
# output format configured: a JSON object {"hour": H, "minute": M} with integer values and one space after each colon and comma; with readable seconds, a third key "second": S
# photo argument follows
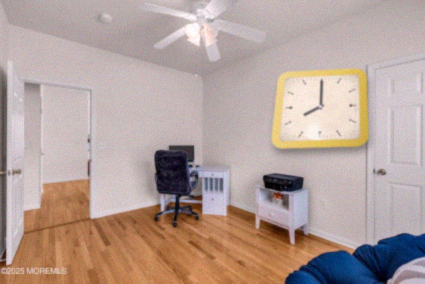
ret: {"hour": 8, "minute": 0}
